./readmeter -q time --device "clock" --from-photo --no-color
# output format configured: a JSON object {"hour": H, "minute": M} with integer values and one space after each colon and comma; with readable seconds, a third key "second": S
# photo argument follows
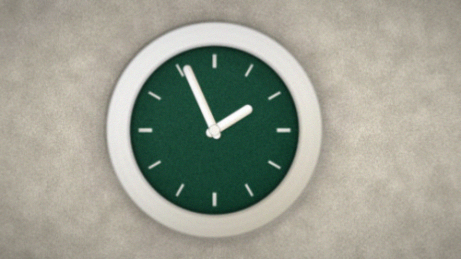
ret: {"hour": 1, "minute": 56}
